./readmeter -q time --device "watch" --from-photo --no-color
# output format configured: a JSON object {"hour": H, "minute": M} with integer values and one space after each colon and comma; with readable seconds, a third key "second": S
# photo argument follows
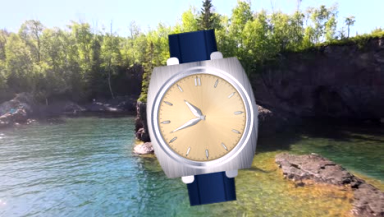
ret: {"hour": 10, "minute": 42}
